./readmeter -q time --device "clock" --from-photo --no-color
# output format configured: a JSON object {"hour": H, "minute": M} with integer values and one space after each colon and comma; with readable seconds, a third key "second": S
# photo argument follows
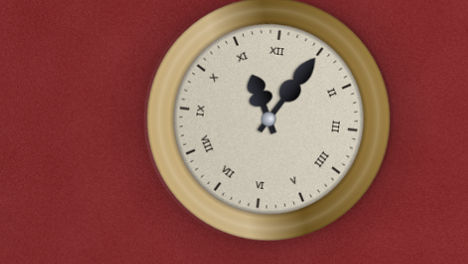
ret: {"hour": 11, "minute": 5}
